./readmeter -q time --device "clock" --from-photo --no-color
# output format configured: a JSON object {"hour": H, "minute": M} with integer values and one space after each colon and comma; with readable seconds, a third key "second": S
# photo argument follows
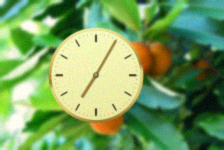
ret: {"hour": 7, "minute": 5}
